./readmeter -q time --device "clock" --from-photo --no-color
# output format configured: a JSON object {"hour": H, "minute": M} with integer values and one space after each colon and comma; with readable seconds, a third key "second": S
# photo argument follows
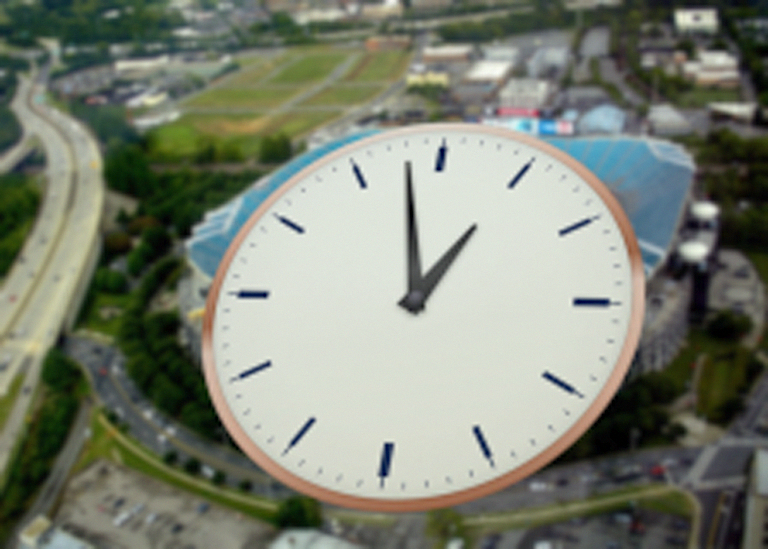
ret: {"hour": 12, "minute": 58}
